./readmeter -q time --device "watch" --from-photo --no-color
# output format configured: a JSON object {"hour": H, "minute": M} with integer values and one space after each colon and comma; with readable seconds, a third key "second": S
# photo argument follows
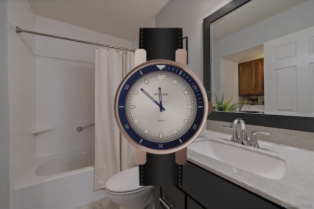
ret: {"hour": 11, "minute": 52}
